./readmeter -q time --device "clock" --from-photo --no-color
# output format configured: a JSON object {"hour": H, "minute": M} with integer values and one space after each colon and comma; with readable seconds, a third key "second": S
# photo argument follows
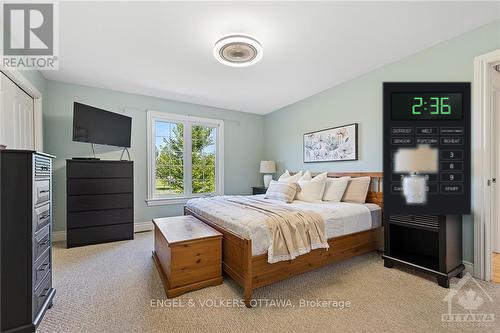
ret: {"hour": 2, "minute": 36}
